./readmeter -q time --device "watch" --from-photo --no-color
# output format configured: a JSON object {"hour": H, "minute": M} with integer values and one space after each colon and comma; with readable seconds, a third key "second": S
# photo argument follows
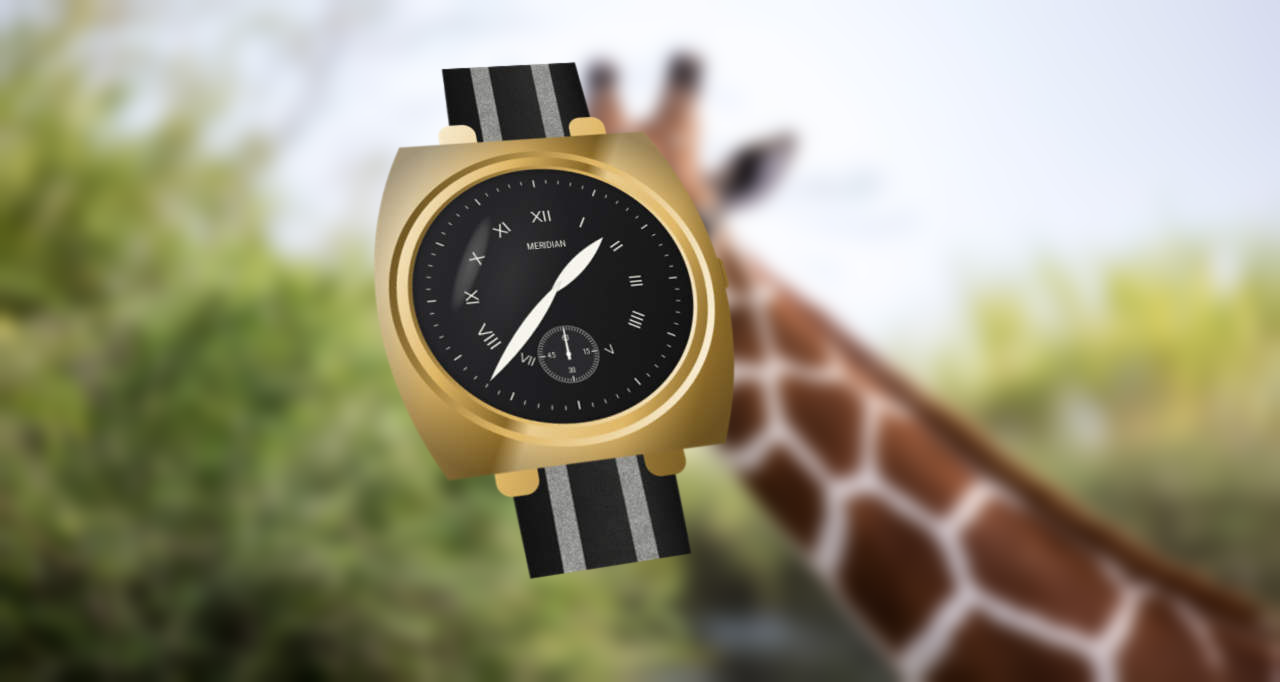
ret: {"hour": 1, "minute": 37}
